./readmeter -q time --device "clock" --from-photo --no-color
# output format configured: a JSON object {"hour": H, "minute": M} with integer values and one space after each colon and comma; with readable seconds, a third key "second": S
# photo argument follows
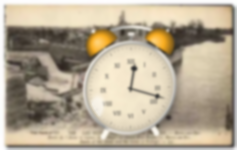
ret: {"hour": 12, "minute": 18}
